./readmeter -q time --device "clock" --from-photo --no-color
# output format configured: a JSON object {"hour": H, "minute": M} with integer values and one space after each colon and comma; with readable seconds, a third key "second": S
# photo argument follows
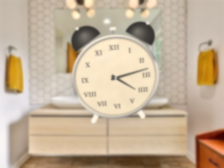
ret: {"hour": 4, "minute": 13}
